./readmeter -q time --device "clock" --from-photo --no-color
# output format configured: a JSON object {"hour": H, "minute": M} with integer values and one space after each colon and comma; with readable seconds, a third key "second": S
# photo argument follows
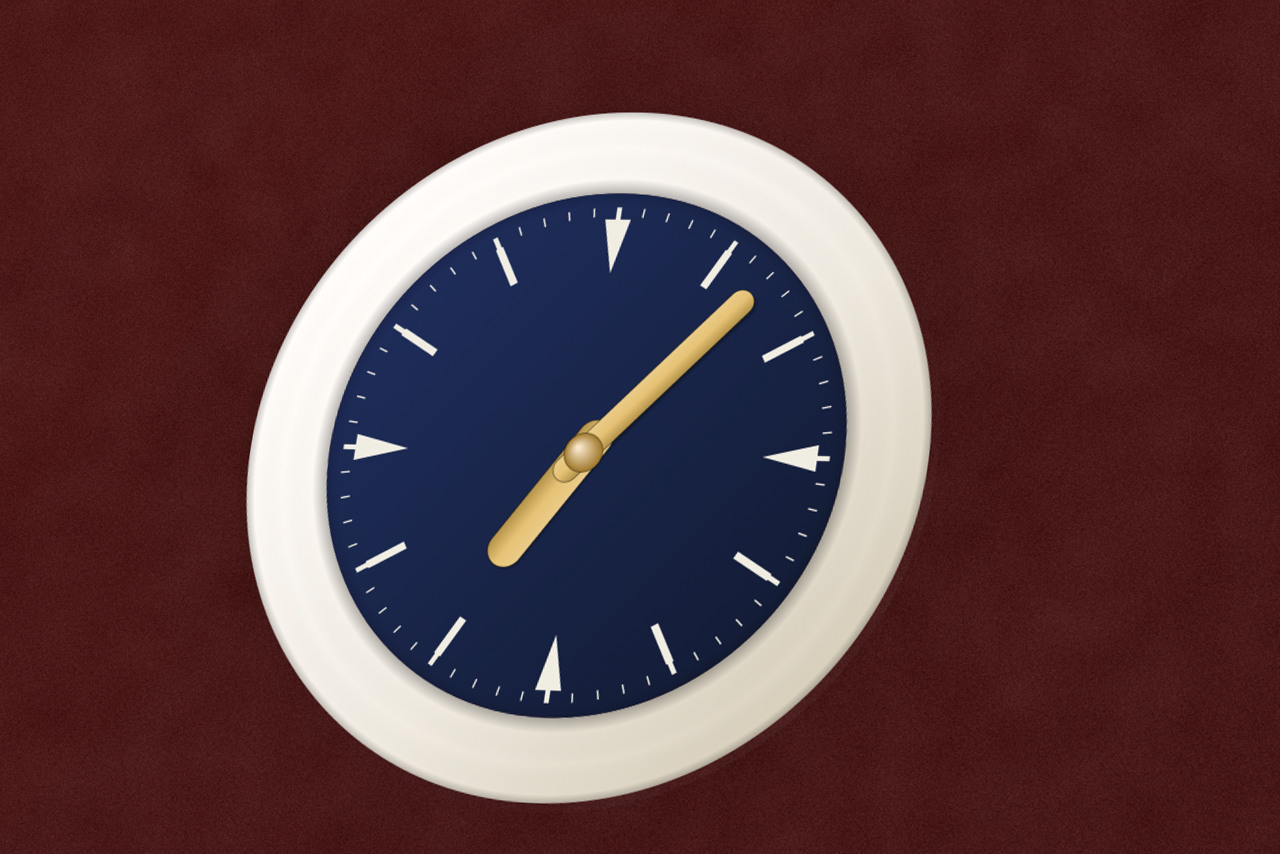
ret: {"hour": 7, "minute": 7}
